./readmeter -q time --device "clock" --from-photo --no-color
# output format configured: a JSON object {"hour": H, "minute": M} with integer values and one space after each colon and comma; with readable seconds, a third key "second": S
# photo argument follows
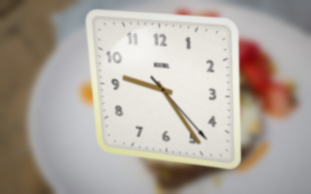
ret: {"hour": 9, "minute": 24, "second": 23}
